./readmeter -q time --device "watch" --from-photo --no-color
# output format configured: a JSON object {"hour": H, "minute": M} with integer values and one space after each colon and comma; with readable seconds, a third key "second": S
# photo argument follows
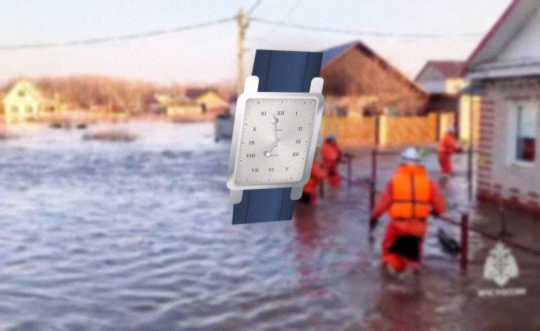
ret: {"hour": 6, "minute": 58}
